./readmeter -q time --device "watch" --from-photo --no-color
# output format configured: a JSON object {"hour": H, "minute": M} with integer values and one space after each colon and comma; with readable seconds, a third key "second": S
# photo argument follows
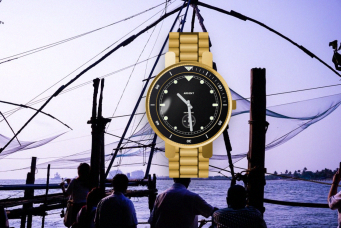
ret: {"hour": 10, "minute": 29}
